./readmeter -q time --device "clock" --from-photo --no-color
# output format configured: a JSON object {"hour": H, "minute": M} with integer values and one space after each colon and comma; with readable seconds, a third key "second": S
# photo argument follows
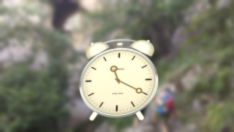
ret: {"hour": 11, "minute": 20}
